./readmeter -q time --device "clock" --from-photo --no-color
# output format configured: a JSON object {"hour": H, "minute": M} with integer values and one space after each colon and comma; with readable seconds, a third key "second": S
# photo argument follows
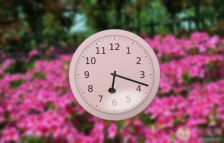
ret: {"hour": 6, "minute": 18}
